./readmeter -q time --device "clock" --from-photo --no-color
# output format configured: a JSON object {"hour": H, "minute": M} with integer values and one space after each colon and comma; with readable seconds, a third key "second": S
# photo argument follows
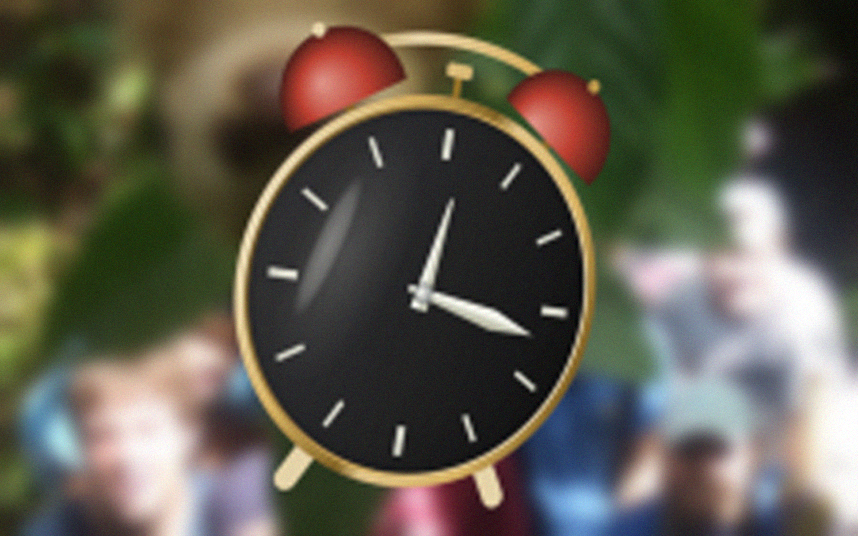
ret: {"hour": 12, "minute": 17}
